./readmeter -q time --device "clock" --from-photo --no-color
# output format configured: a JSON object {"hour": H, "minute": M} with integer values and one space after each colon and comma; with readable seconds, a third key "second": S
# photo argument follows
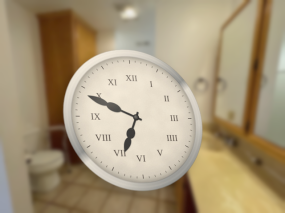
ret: {"hour": 6, "minute": 49}
